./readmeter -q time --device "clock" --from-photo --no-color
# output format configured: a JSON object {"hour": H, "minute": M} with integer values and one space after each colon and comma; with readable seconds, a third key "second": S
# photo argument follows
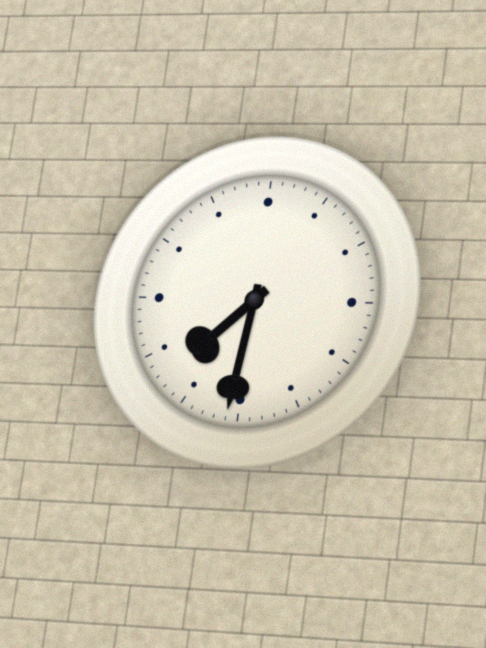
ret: {"hour": 7, "minute": 31}
